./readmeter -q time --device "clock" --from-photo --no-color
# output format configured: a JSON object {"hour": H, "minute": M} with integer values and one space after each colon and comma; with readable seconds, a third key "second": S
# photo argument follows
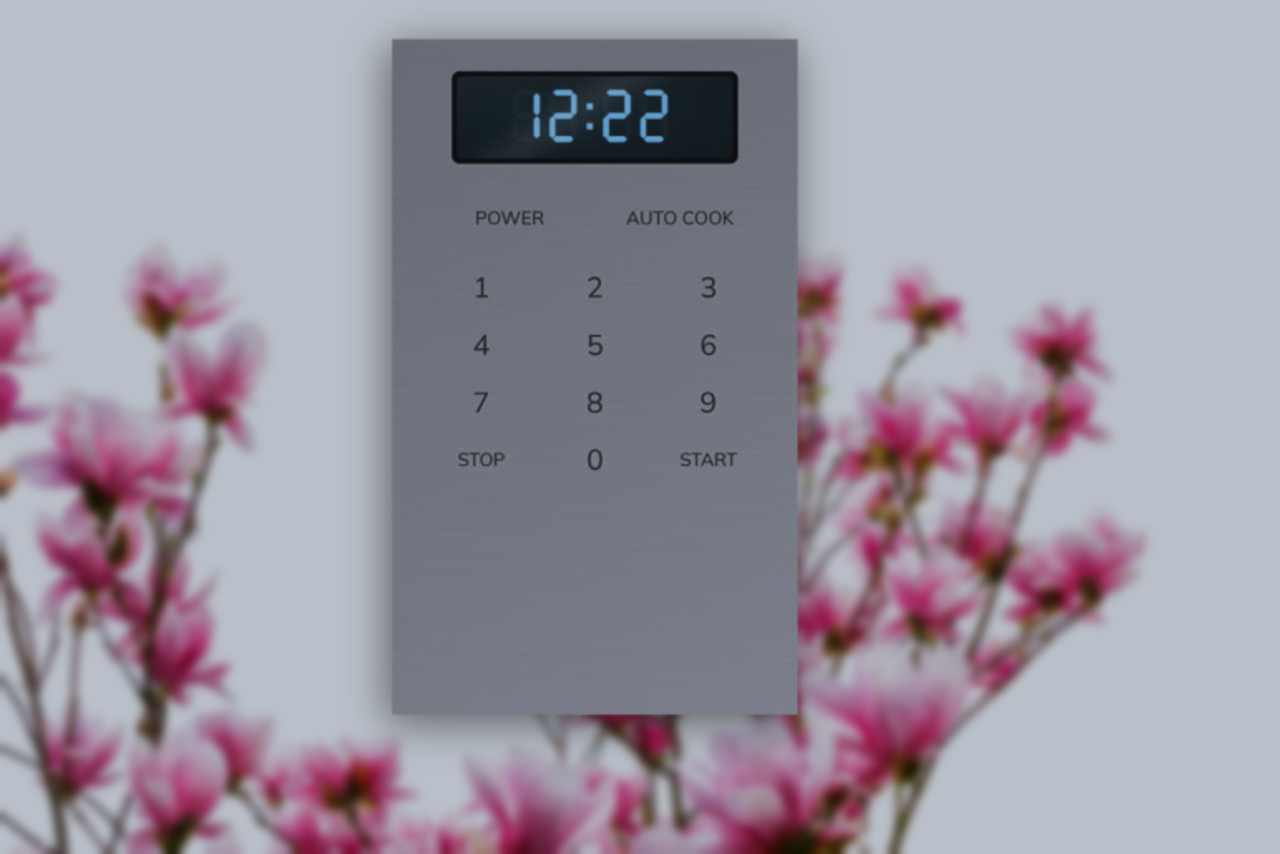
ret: {"hour": 12, "minute": 22}
